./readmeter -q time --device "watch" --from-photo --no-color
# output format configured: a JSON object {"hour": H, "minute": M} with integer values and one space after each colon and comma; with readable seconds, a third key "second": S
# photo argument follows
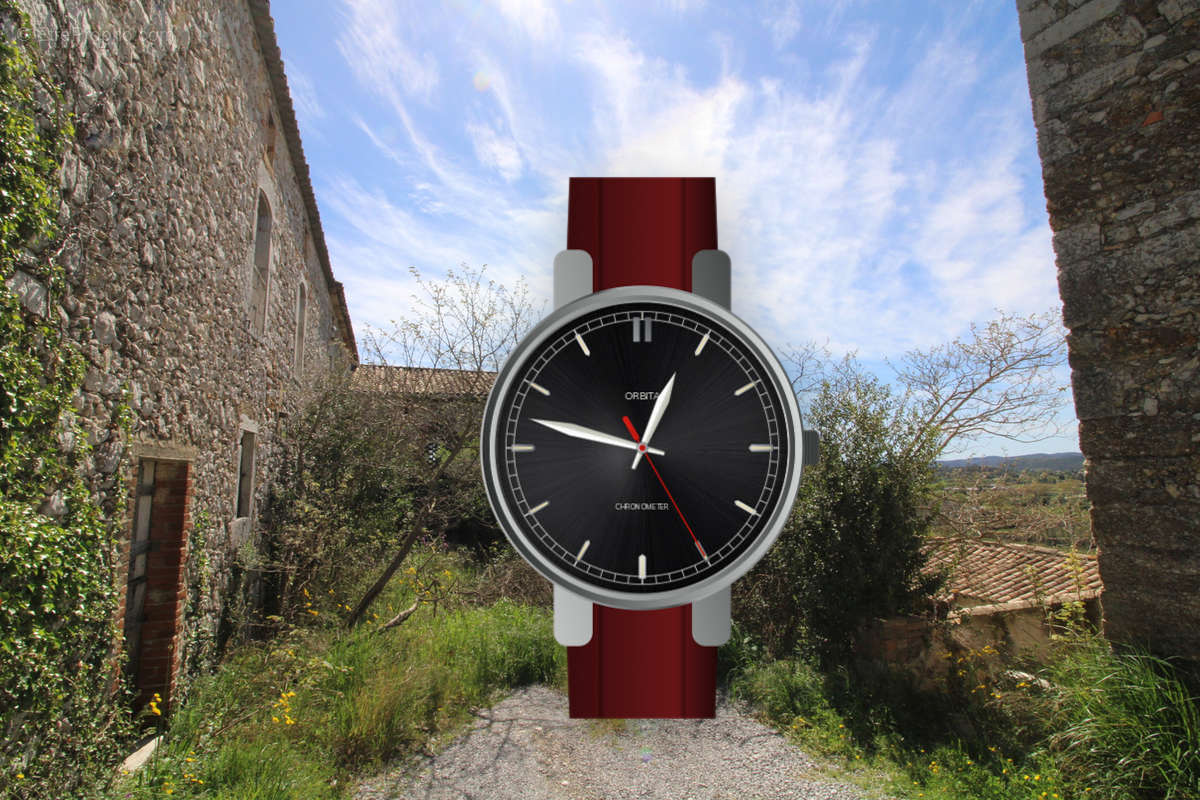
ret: {"hour": 12, "minute": 47, "second": 25}
